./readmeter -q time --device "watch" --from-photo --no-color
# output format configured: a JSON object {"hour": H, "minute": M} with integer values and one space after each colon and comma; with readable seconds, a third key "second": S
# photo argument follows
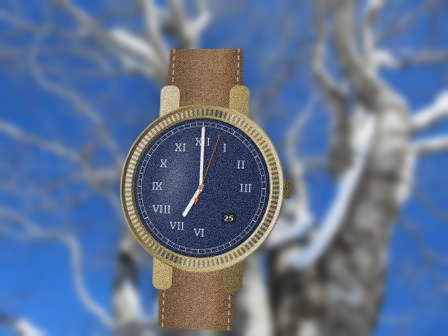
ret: {"hour": 7, "minute": 0, "second": 3}
